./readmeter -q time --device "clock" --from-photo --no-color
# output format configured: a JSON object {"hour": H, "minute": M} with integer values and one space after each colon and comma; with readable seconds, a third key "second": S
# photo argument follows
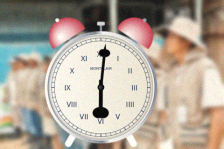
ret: {"hour": 6, "minute": 1}
